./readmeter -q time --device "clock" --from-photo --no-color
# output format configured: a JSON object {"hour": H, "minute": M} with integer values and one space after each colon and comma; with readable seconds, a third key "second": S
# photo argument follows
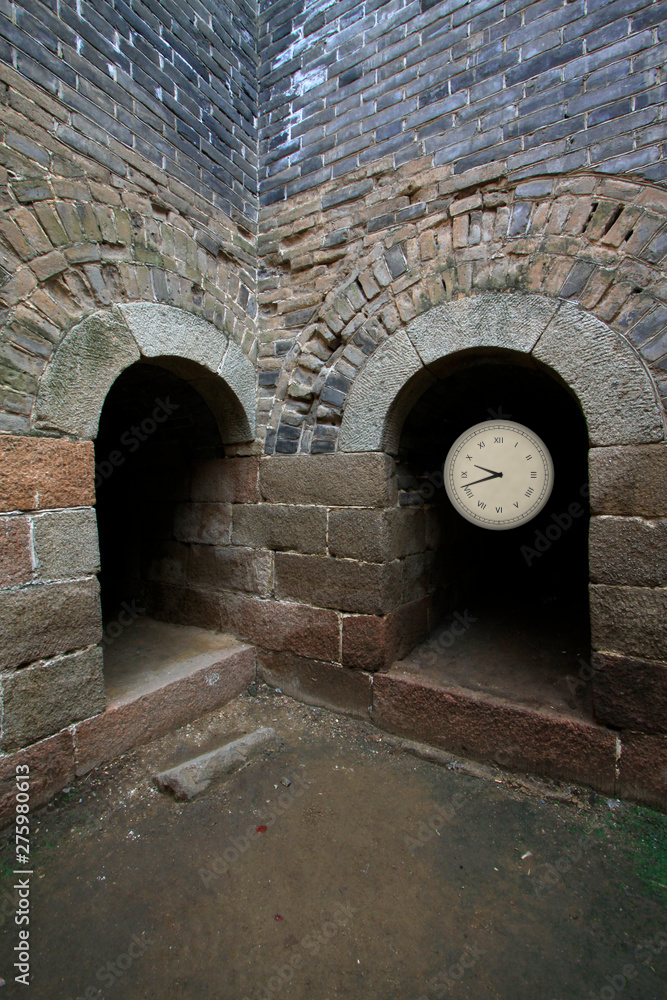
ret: {"hour": 9, "minute": 42}
